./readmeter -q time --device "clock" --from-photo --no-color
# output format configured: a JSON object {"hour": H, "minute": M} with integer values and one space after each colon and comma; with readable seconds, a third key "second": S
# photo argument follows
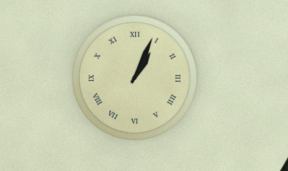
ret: {"hour": 1, "minute": 4}
